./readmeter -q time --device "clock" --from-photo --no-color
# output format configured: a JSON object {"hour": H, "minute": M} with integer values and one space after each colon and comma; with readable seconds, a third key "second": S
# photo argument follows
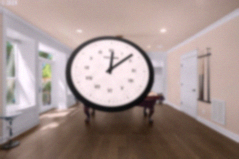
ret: {"hour": 12, "minute": 8}
